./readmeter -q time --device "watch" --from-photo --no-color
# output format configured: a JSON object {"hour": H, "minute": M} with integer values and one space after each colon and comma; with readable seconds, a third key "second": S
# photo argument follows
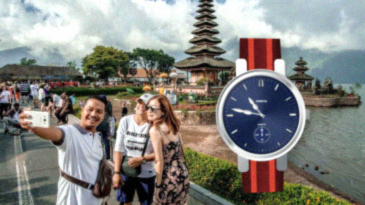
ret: {"hour": 10, "minute": 47}
